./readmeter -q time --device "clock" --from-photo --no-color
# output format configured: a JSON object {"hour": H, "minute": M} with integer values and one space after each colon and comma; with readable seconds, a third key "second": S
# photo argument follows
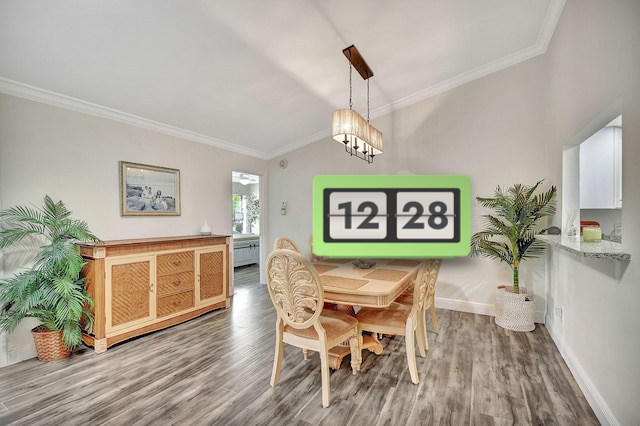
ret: {"hour": 12, "minute": 28}
